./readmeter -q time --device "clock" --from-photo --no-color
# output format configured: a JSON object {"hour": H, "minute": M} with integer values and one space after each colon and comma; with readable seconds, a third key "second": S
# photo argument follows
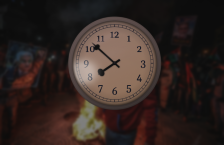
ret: {"hour": 7, "minute": 52}
